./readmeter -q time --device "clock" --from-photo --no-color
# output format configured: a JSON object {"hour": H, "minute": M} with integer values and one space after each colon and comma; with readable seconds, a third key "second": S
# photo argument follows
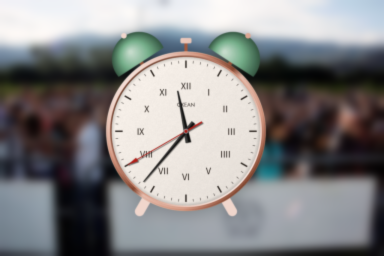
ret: {"hour": 11, "minute": 36, "second": 40}
